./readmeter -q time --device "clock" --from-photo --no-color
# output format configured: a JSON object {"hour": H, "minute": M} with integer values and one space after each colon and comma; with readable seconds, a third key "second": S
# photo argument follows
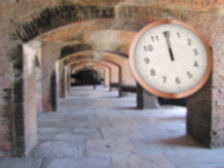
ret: {"hour": 12, "minute": 0}
